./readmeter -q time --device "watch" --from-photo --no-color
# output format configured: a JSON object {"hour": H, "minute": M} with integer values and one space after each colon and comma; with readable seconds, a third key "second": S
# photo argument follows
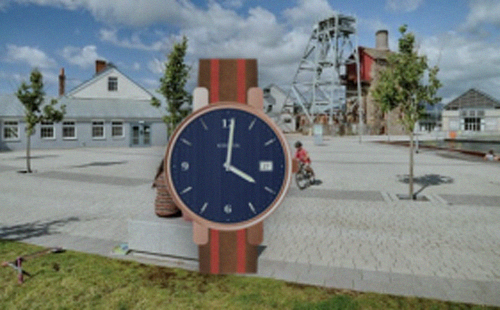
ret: {"hour": 4, "minute": 1}
